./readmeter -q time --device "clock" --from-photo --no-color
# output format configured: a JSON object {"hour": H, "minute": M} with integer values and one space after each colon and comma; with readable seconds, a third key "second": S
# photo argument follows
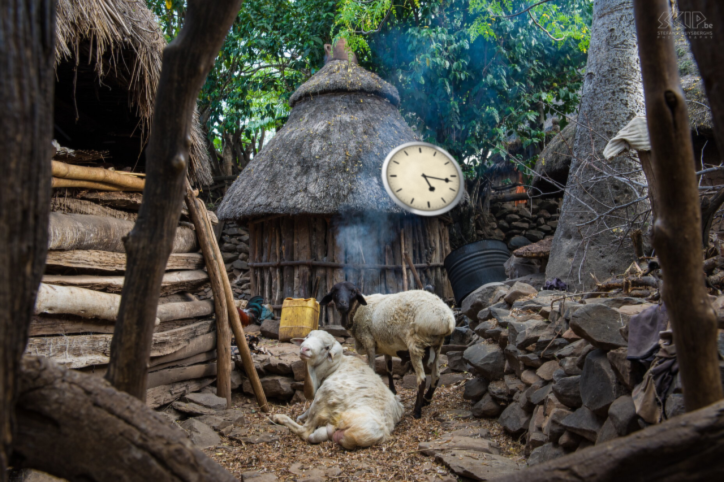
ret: {"hour": 5, "minute": 17}
